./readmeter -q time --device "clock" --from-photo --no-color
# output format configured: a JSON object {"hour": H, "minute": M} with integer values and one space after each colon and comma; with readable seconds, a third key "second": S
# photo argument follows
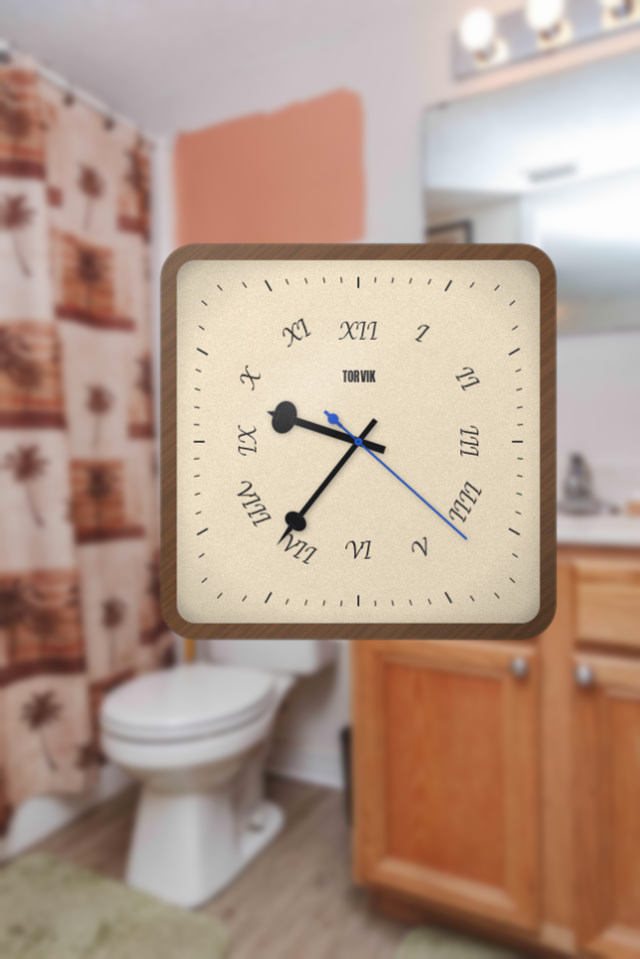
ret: {"hour": 9, "minute": 36, "second": 22}
